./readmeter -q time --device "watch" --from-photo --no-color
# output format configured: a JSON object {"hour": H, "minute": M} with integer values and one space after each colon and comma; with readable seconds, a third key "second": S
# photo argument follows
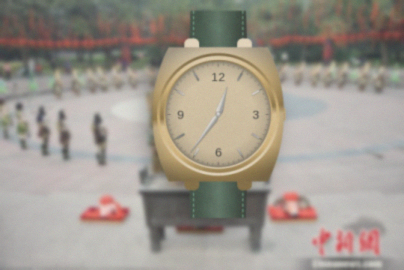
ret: {"hour": 12, "minute": 36}
